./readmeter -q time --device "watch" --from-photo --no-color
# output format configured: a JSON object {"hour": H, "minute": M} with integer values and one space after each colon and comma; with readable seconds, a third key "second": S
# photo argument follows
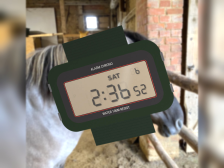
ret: {"hour": 2, "minute": 36, "second": 52}
